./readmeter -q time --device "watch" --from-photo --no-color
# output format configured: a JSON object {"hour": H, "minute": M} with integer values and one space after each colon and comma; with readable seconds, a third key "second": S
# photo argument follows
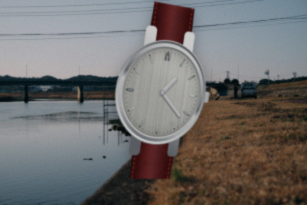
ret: {"hour": 1, "minute": 22}
